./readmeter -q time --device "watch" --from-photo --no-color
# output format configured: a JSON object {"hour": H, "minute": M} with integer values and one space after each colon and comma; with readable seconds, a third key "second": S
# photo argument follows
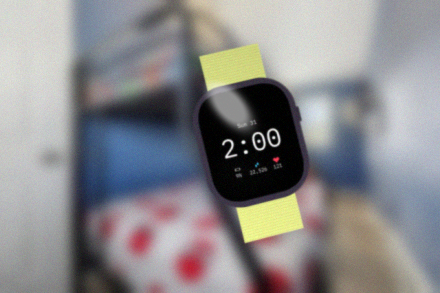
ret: {"hour": 2, "minute": 0}
